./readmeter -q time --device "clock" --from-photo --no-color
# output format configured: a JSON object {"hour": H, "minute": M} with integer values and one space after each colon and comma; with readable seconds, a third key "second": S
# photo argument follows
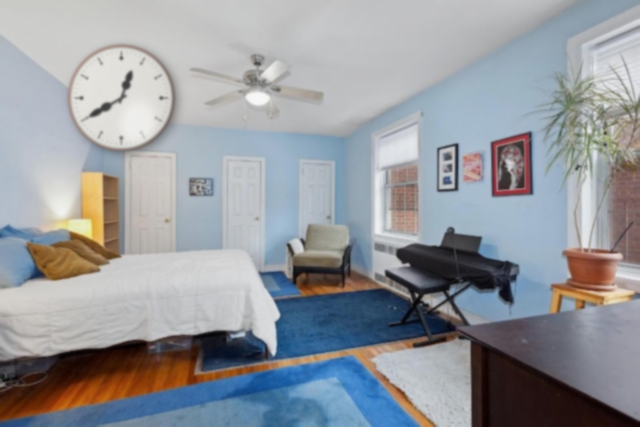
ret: {"hour": 12, "minute": 40}
